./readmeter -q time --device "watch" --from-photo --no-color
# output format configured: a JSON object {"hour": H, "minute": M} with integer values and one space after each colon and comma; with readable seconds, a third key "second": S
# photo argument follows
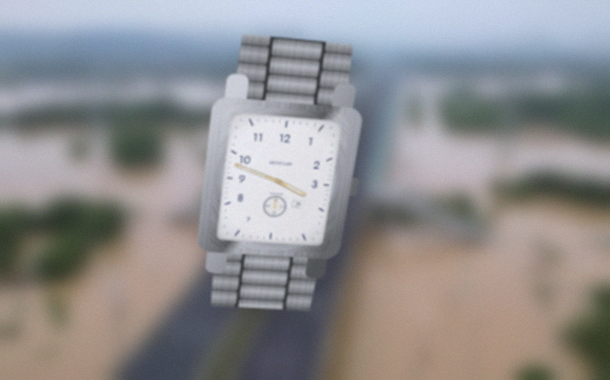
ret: {"hour": 3, "minute": 48}
